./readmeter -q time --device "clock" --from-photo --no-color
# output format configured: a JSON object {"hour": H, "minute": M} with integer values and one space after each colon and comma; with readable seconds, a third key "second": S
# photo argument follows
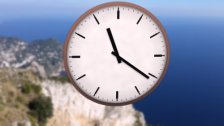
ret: {"hour": 11, "minute": 21}
